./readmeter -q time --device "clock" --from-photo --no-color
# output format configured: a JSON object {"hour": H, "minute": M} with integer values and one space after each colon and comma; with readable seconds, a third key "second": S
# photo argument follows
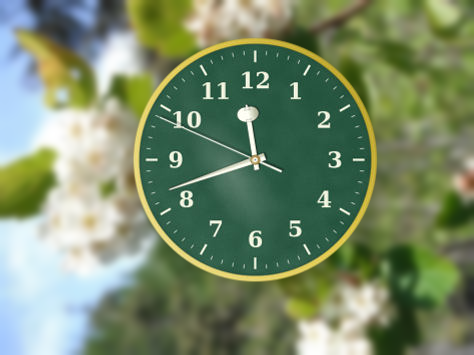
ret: {"hour": 11, "minute": 41, "second": 49}
